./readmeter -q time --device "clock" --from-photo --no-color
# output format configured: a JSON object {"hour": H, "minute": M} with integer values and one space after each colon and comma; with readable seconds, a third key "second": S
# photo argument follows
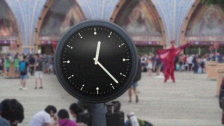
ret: {"hour": 12, "minute": 23}
